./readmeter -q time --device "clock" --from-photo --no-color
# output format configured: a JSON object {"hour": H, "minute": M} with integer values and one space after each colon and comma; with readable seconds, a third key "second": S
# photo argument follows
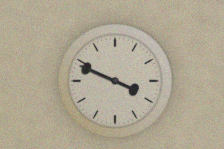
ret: {"hour": 3, "minute": 49}
